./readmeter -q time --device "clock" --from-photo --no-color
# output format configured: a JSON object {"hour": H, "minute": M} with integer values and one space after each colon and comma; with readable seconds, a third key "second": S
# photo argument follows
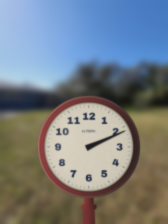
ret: {"hour": 2, "minute": 11}
